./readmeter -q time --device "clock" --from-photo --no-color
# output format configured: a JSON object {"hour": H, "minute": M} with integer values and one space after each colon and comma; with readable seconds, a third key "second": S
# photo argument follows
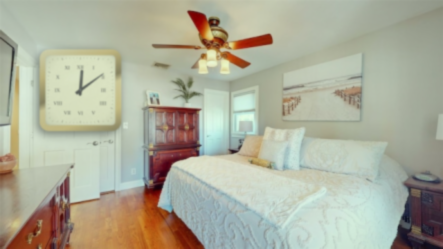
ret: {"hour": 12, "minute": 9}
